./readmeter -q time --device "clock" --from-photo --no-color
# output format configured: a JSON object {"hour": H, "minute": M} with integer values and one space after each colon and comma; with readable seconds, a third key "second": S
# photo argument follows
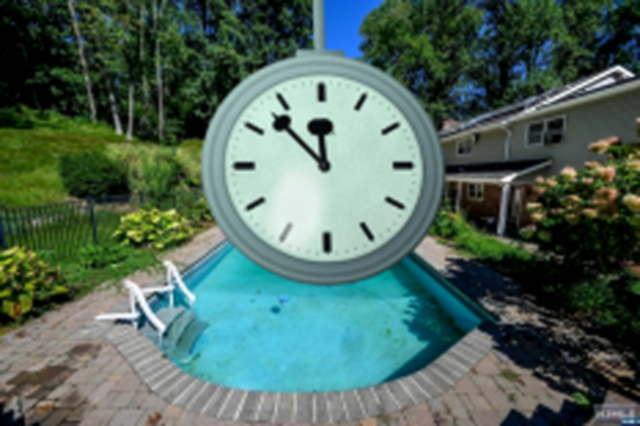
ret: {"hour": 11, "minute": 53}
